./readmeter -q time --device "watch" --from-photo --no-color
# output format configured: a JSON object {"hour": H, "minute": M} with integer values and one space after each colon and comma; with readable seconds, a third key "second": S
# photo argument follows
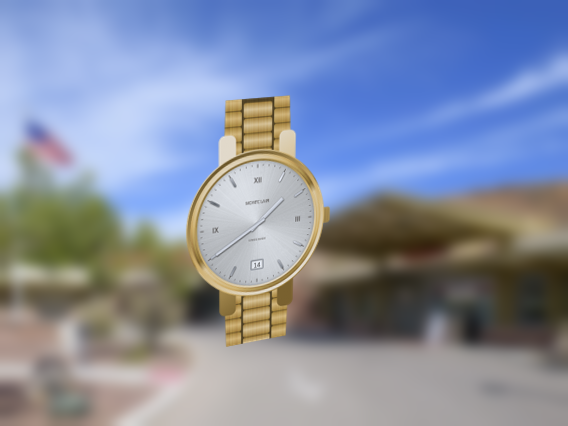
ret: {"hour": 1, "minute": 40}
